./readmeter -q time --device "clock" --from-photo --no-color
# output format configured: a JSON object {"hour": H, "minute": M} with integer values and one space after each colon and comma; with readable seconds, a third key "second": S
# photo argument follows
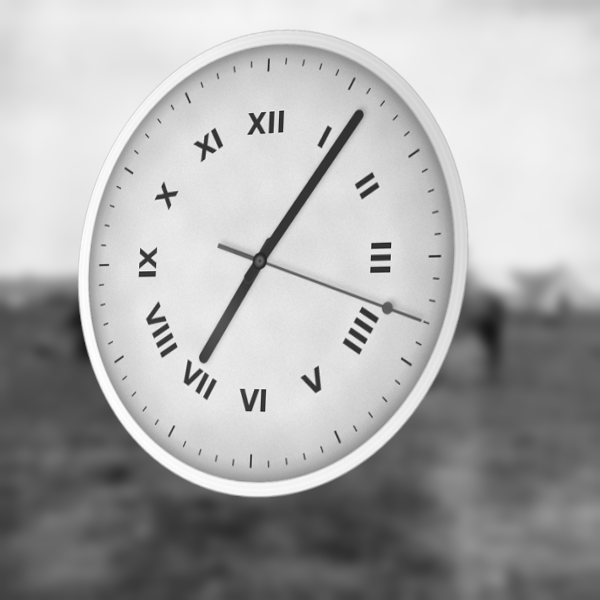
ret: {"hour": 7, "minute": 6, "second": 18}
